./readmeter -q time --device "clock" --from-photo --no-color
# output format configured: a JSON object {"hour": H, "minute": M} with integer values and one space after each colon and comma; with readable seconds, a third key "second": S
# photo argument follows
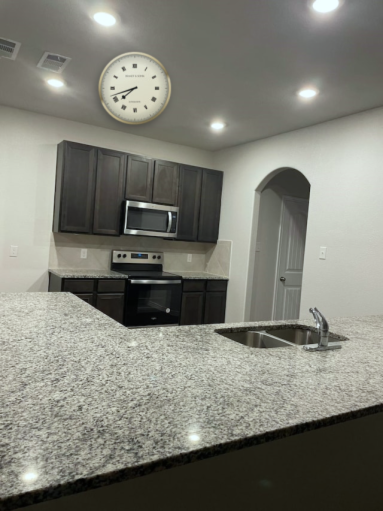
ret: {"hour": 7, "minute": 42}
